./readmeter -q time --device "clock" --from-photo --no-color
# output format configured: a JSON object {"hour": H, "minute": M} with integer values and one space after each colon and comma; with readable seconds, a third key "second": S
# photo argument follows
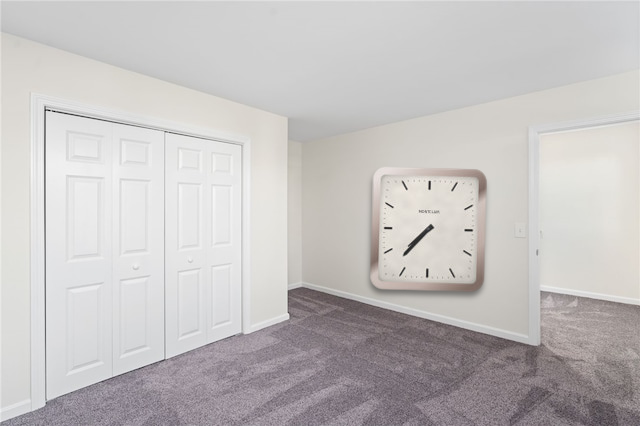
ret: {"hour": 7, "minute": 37}
